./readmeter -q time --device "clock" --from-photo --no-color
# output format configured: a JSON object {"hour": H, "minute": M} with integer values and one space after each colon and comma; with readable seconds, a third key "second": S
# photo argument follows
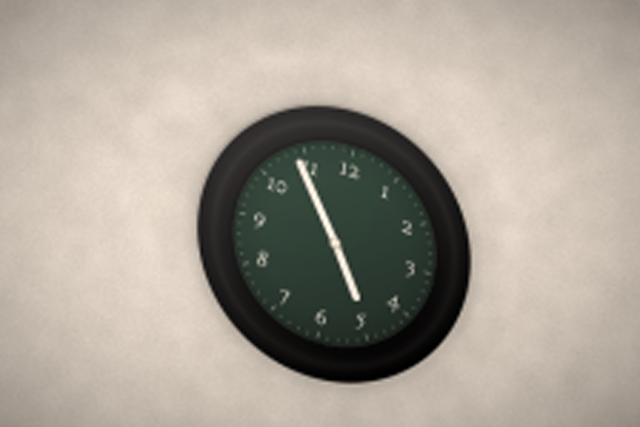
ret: {"hour": 4, "minute": 54}
